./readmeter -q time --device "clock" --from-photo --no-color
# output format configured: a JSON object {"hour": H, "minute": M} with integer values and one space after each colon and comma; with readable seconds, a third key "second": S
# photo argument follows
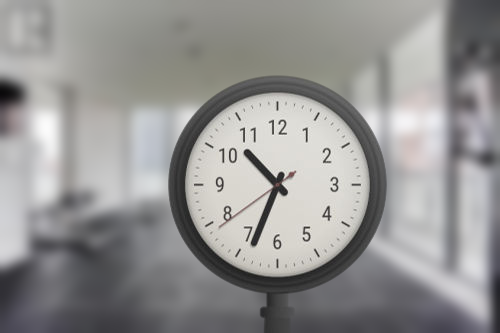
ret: {"hour": 10, "minute": 33, "second": 39}
